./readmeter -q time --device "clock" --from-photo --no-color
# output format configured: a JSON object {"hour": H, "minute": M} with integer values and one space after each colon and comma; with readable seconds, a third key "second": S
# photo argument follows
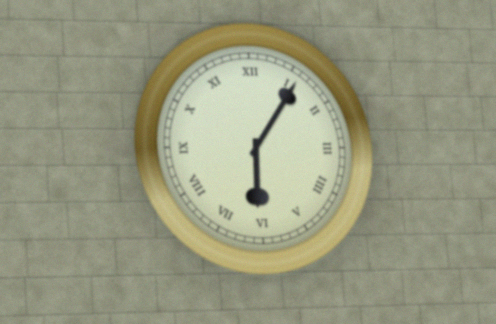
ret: {"hour": 6, "minute": 6}
